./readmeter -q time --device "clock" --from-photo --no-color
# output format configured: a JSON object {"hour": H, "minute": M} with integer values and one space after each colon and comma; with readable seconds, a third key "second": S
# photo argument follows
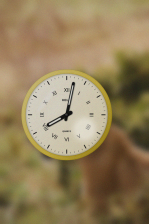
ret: {"hour": 8, "minute": 2}
